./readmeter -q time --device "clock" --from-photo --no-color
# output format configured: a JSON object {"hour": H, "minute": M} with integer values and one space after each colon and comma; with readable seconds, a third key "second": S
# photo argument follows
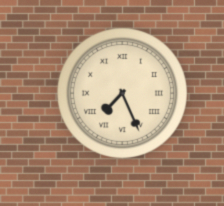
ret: {"hour": 7, "minute": 26}
